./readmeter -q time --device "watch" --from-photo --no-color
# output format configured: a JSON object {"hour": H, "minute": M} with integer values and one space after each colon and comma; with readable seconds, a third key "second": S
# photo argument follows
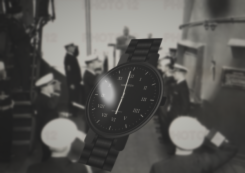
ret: {"hour": 5, "minute": 59}
